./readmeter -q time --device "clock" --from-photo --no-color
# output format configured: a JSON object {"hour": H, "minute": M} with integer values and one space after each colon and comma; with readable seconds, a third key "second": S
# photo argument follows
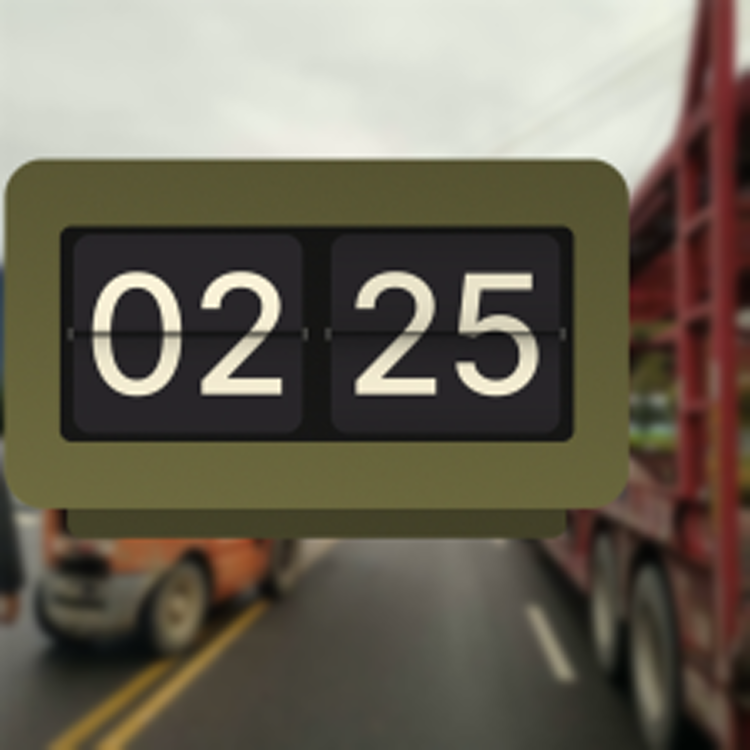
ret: {"hour": 2, "minute": 25}
